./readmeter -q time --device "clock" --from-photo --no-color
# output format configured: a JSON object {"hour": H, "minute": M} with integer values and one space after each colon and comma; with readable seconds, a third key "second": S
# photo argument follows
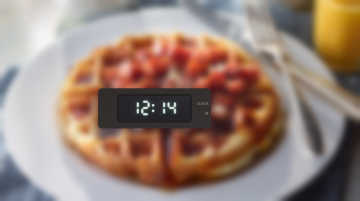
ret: {"hour": 12, "minute": 14}
